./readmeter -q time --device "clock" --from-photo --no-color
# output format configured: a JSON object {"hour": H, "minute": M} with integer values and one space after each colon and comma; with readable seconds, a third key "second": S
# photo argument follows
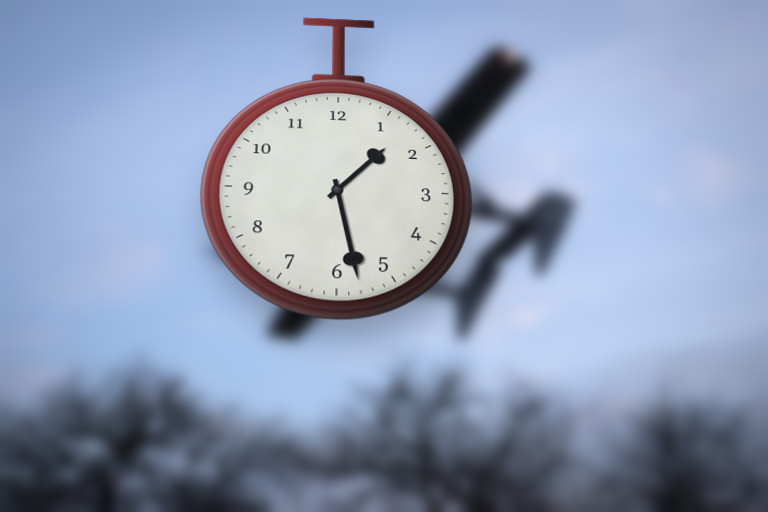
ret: {"hour": 1, "minute": 28}
